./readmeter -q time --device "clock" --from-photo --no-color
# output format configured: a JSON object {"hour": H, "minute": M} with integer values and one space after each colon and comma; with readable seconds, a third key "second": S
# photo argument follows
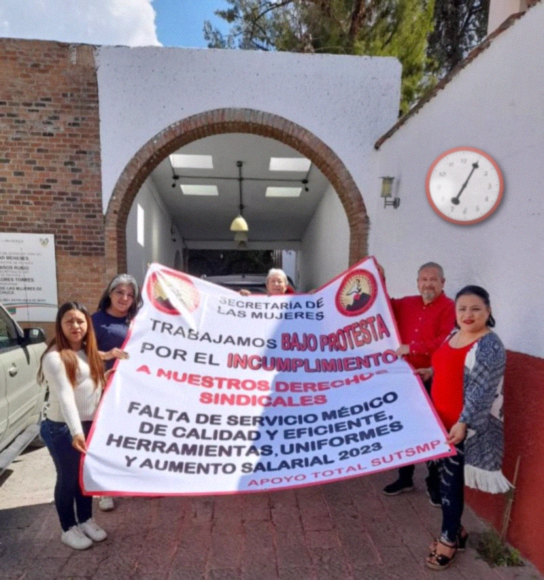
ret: {"hour": 7, "minute": 5}
